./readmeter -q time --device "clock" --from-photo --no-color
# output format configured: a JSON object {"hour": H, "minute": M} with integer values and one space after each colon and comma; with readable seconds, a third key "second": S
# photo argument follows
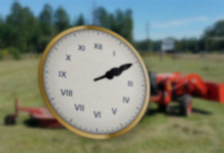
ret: {"hour": 2, "minute": 10}
